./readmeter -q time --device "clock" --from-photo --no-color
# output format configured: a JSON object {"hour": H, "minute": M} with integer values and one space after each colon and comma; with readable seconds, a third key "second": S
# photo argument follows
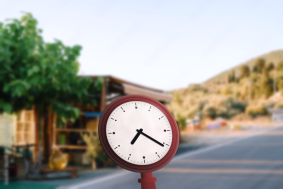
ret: {"hour": 7, "minute": 21}
